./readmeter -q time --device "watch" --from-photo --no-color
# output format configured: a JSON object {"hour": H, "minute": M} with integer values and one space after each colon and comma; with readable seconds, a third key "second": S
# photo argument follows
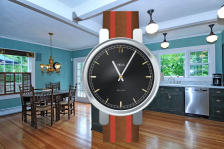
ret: {"hour": 11, "minute": 5}
